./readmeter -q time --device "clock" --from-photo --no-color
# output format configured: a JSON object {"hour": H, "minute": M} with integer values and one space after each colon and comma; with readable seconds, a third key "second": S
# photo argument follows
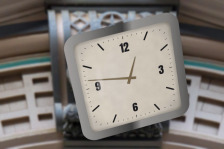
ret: {"hour": 12, "minute": 47}
